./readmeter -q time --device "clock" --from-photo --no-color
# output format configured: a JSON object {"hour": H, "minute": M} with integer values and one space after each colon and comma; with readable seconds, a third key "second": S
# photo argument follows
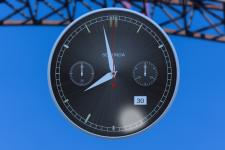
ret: {"hour": 7, "minute": 58}
